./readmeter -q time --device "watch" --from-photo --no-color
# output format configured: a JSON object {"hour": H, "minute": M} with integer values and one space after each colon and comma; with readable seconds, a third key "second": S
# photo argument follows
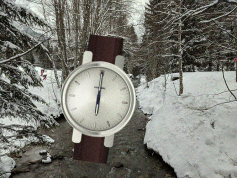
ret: {"hour": 6, "minute": 0}
